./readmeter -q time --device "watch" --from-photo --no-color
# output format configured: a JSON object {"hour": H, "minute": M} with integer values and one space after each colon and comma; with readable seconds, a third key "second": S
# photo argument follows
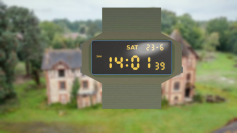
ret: {"hour": 14, "minute": 1, "second": 39}
